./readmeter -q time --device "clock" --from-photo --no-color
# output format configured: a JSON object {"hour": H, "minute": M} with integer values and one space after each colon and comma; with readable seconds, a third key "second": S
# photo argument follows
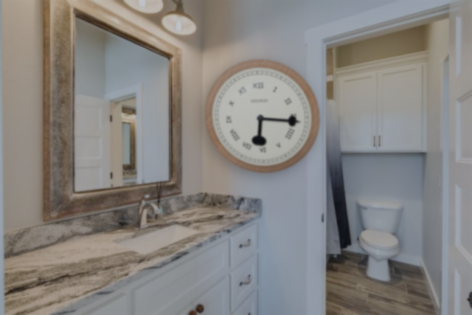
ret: {"hour": 6, "minute": 16}
